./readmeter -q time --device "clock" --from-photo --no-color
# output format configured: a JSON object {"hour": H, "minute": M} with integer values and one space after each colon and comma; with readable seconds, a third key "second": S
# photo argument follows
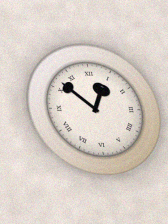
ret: {"hour": 12, "minute": 52}
